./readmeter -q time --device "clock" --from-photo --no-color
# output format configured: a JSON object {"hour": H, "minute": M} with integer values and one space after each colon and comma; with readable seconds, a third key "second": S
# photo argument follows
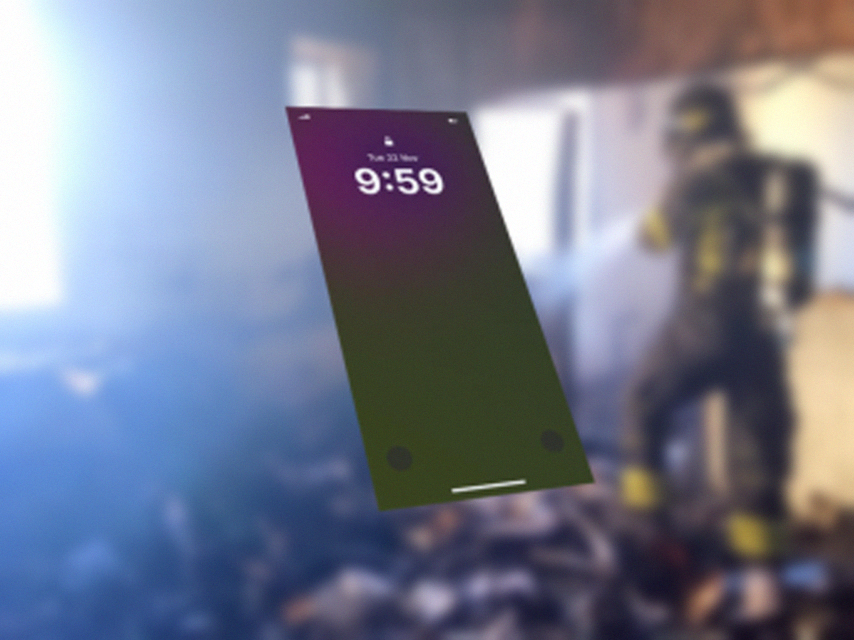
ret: {"hour": 9, "minute": 59}
